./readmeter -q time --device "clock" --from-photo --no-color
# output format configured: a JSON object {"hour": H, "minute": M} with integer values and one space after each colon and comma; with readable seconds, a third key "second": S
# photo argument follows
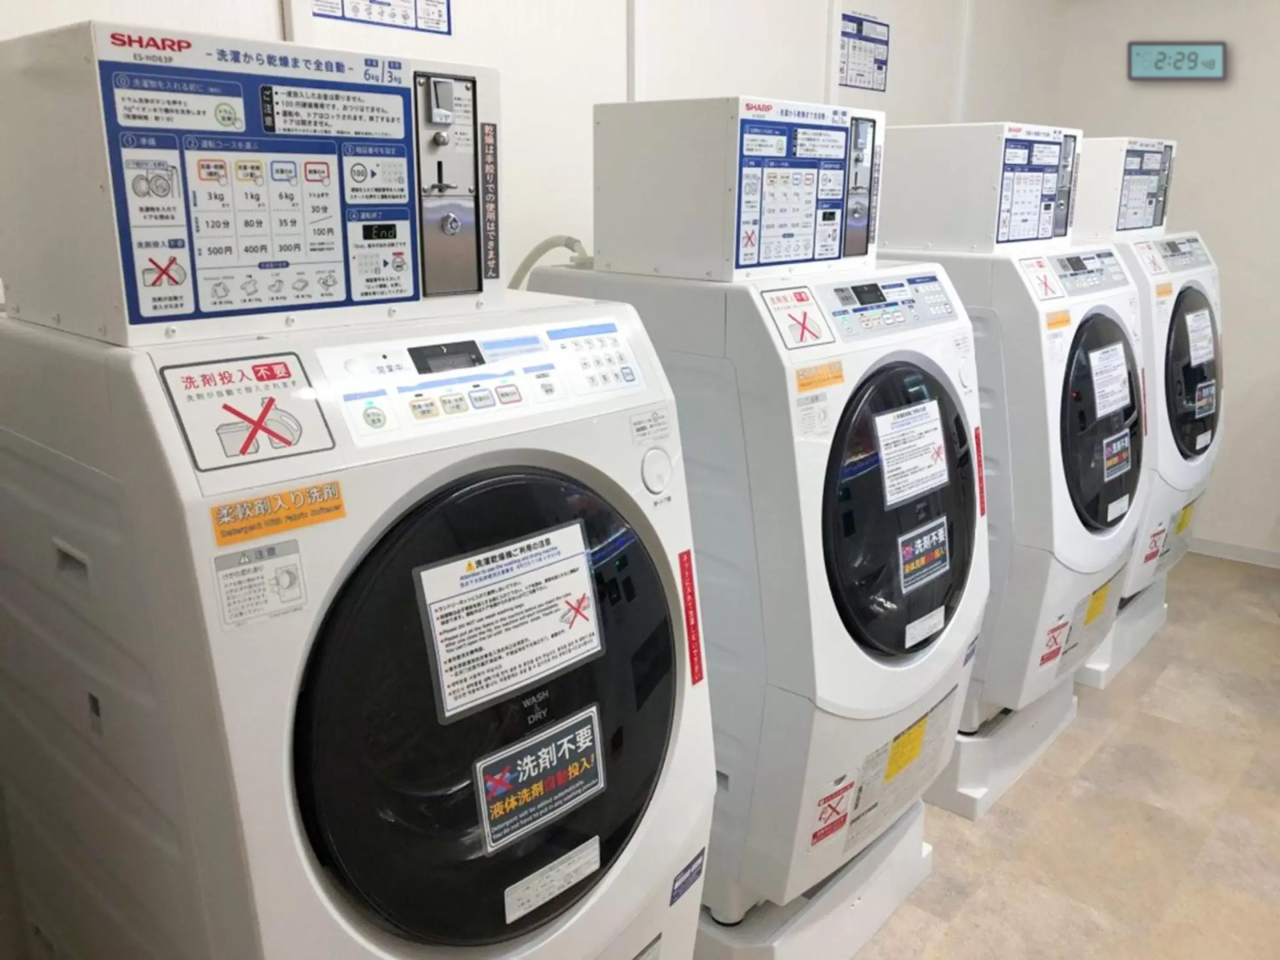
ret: {"hour": 2, "minute": 29}
